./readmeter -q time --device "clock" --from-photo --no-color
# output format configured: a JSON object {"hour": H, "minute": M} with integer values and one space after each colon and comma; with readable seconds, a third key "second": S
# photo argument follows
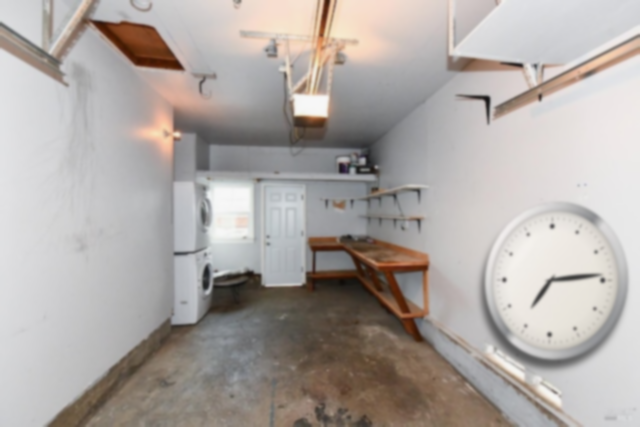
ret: {"hour": 7, "minute": 14}
